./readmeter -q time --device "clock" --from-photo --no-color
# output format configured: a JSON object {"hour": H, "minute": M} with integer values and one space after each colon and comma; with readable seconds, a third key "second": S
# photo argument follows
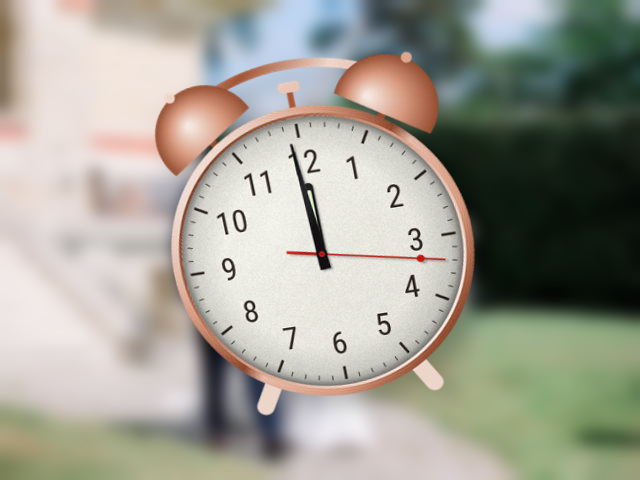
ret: {"hour": 11, "minute": 59, "second": 17}
